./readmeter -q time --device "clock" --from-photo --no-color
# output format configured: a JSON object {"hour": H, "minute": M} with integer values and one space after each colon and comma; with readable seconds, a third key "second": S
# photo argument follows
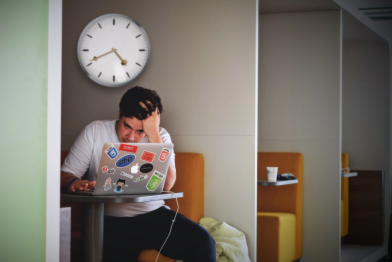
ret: {"hour": 4, "minute": 41}
